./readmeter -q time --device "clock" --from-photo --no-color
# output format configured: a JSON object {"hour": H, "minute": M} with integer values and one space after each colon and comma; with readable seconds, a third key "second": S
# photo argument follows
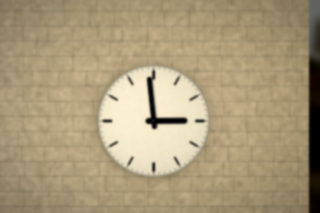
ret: {"hour": 2, "minute": 59}
